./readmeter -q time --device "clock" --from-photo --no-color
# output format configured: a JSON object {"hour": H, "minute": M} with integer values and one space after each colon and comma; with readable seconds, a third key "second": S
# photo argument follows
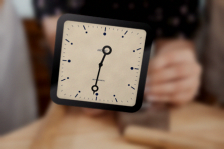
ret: {"hour": 12, "minute": 31}
